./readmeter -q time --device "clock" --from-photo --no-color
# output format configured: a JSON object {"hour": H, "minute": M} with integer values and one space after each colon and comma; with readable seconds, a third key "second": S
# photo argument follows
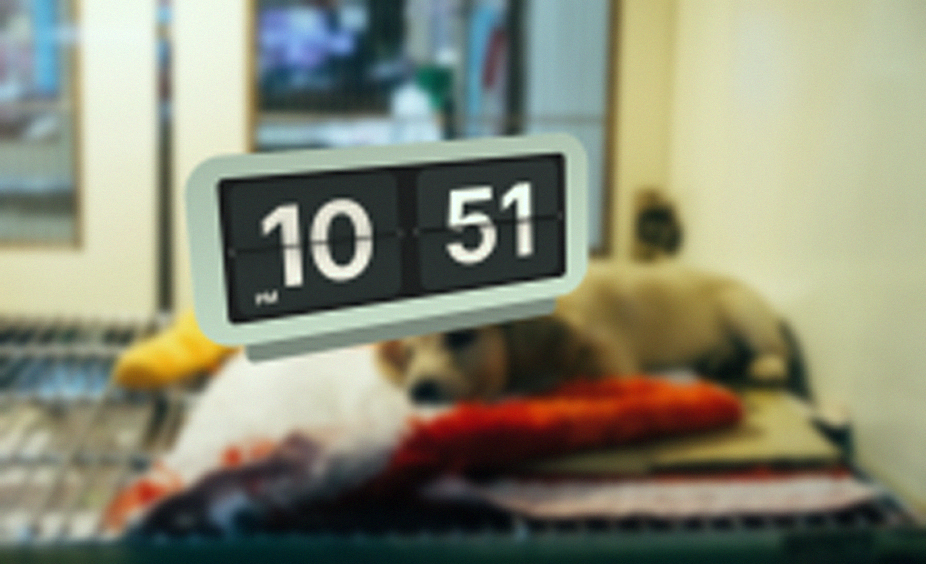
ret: {"hour": 10, "minute": 51}
